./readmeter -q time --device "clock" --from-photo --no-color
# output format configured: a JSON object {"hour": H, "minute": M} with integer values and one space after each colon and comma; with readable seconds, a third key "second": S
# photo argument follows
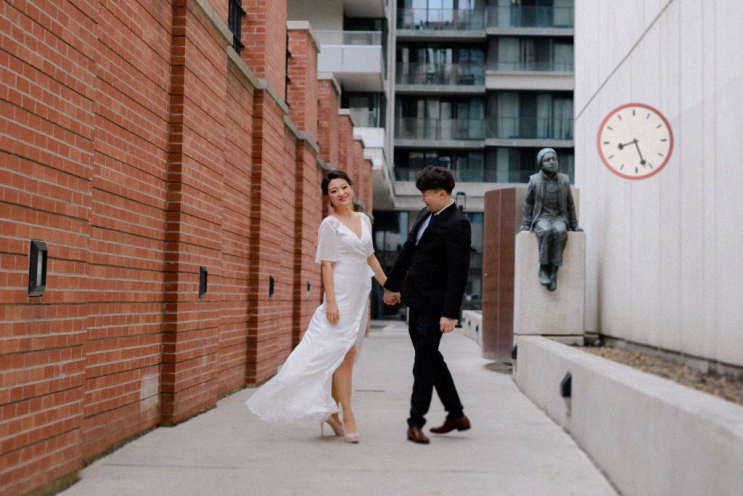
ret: {"hour": 8, "minute": 27}
